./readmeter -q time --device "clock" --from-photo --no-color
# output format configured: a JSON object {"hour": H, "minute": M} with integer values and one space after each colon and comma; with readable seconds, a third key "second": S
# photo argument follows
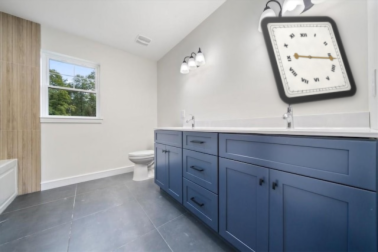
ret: {"hour": 9, "minute": 16}
